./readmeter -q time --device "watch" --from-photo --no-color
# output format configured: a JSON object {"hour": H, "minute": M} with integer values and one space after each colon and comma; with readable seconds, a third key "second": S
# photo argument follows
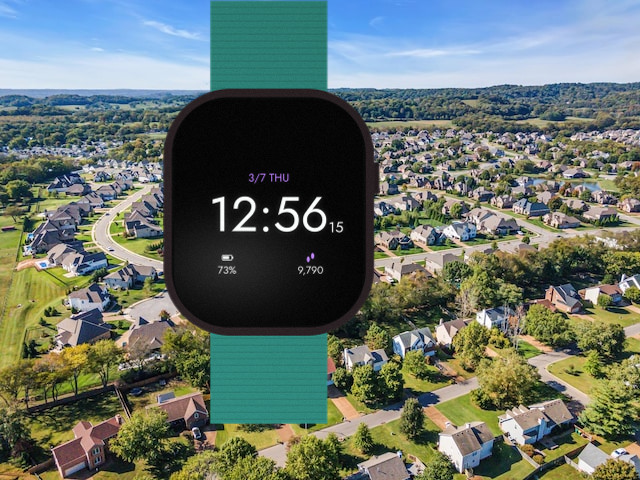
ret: {"hour": 12, "minute": 56, "second": 15}
